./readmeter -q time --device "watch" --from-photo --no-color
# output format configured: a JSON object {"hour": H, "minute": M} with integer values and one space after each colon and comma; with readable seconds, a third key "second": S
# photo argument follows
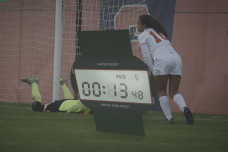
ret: {"hour": 0, "minute": 13, "second": 48}
